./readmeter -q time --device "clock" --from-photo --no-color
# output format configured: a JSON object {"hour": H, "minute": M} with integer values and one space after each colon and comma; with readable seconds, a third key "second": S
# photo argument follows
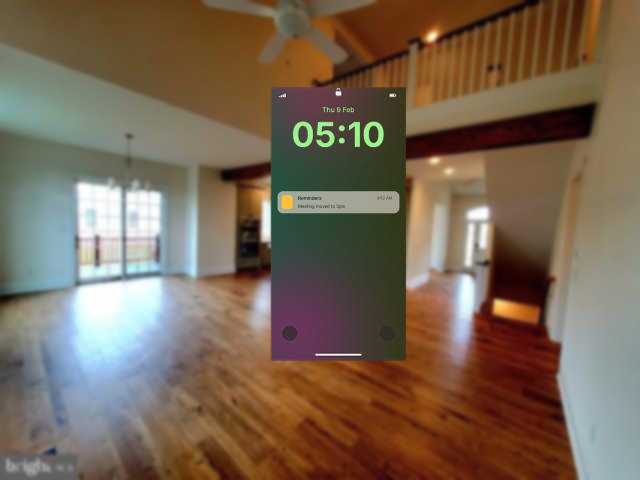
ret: {"hour": 5, "minute": 10}
